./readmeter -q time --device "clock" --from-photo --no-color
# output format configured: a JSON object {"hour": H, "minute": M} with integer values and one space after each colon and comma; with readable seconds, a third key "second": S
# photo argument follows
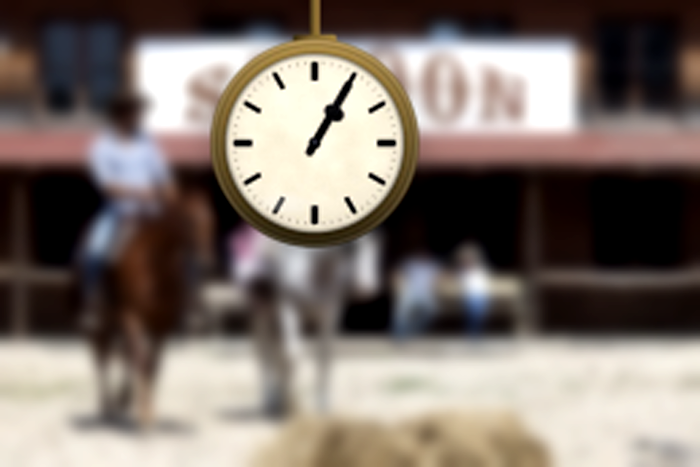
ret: {"hour": 1, "minute": 5}
